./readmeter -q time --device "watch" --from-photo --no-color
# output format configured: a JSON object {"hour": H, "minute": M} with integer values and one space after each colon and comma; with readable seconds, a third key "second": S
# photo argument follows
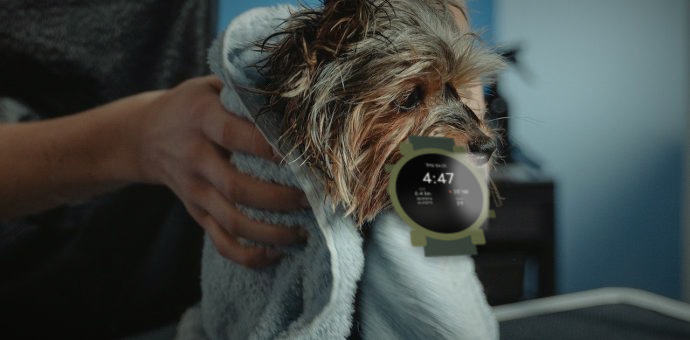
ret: {"hour": 4, "minute": 47}
